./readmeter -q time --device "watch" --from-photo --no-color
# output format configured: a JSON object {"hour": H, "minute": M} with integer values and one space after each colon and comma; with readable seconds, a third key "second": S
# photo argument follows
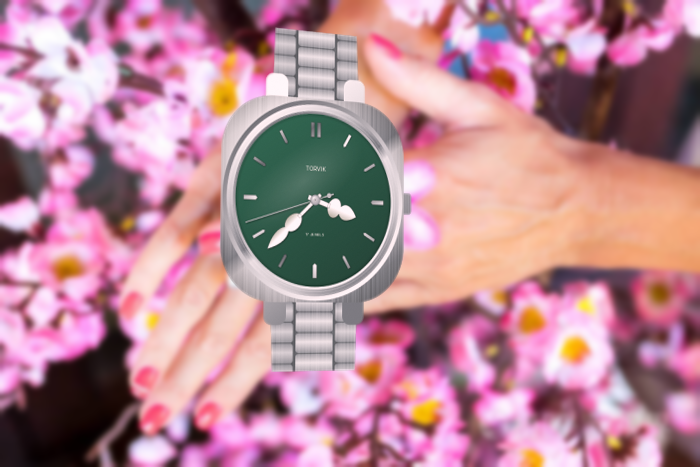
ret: {"hour": 3, "minute": 37, "second": 42}
